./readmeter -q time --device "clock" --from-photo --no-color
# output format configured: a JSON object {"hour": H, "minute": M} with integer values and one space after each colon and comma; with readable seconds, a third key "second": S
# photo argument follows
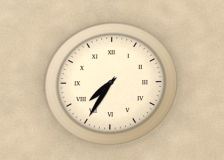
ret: {"hour": 7, "minute": 35}
